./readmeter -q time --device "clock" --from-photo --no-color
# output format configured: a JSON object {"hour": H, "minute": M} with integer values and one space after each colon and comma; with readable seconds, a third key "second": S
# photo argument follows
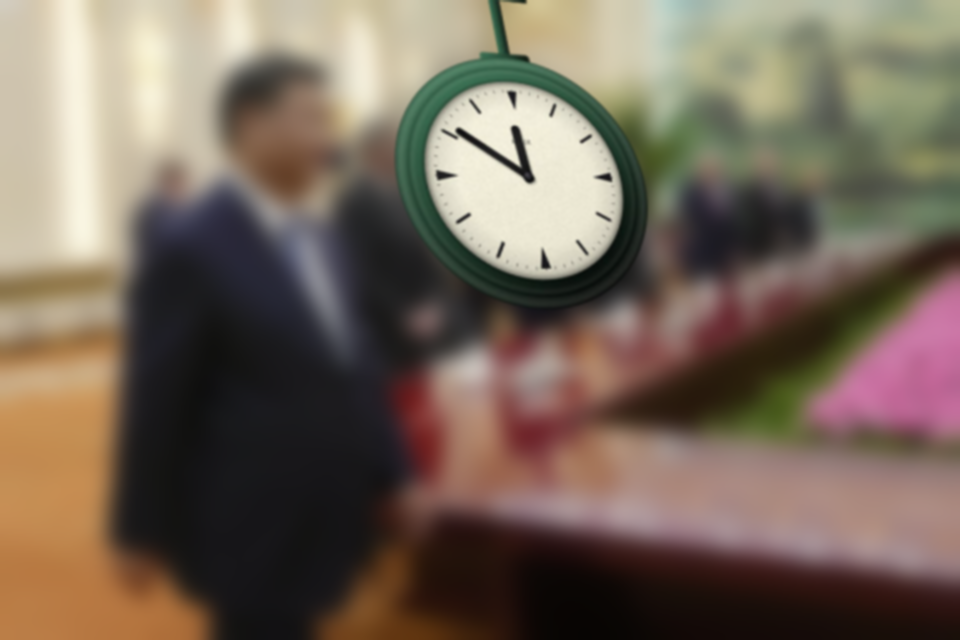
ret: {"hour": 11, "minute": 51}
